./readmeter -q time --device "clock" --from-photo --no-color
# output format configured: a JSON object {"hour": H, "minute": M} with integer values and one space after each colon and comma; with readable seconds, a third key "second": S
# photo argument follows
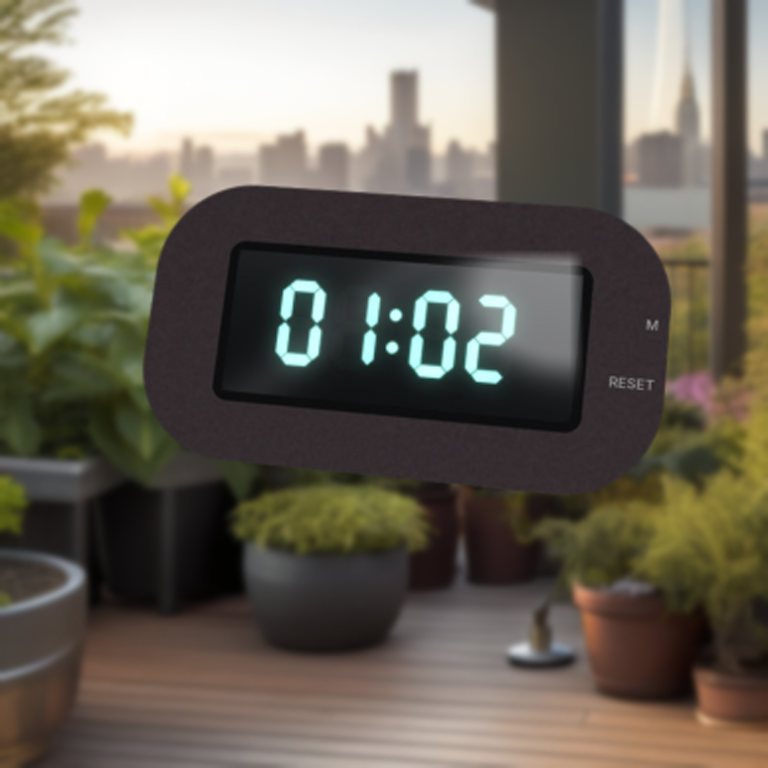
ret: {"hour": 1, "minute": 2}
